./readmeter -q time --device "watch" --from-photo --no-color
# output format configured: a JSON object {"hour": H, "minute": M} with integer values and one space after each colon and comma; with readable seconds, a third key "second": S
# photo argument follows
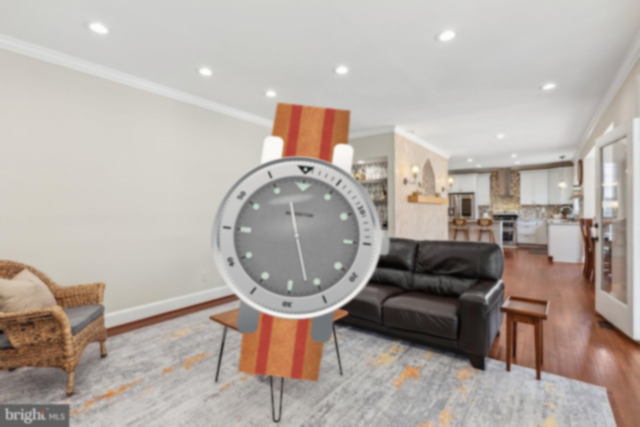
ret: {"hour": 11, "minute": 27}
